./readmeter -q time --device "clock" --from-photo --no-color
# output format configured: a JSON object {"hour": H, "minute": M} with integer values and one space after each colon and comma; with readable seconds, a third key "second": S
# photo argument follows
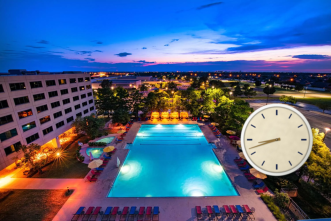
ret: {"hour": 8, "minute": 42}
